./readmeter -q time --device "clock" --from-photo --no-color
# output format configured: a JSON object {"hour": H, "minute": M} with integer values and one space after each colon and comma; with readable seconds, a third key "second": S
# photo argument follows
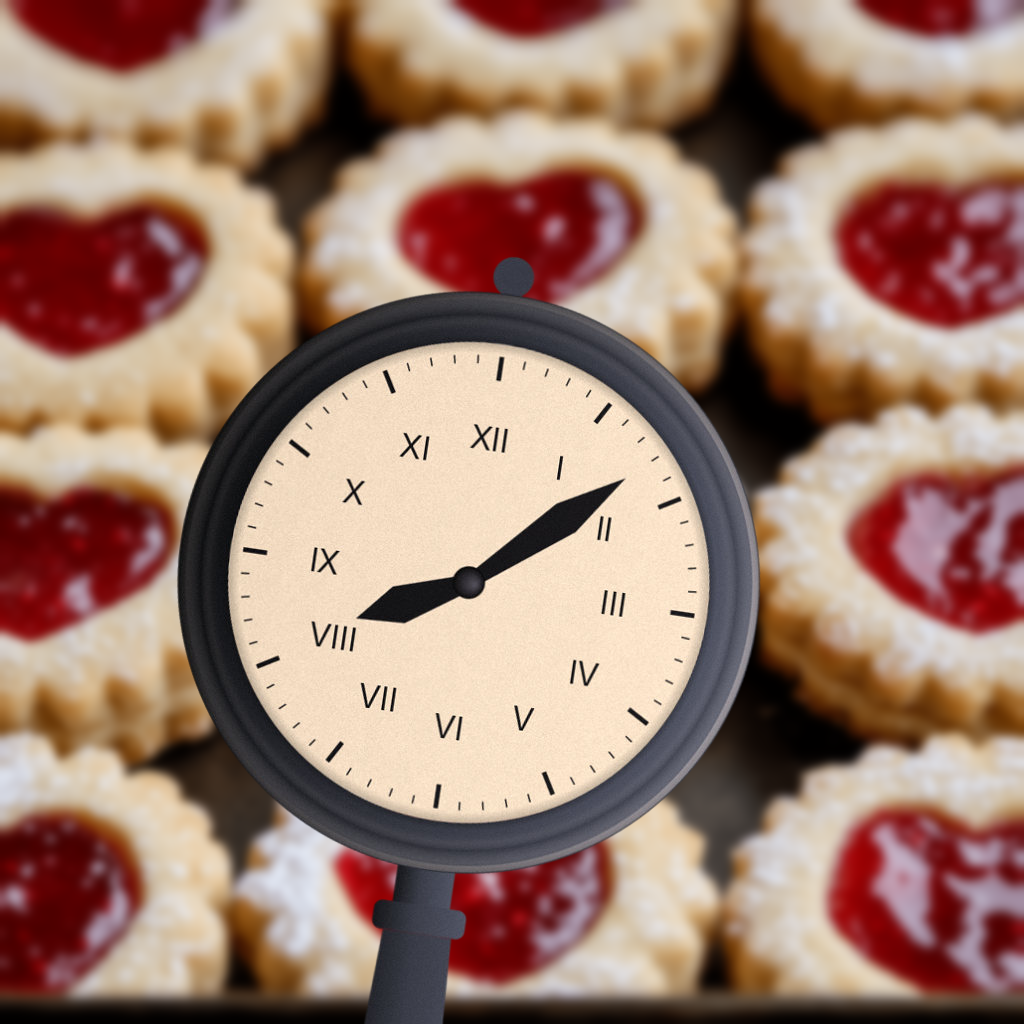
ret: {"hour": 8, "minute": 8}
